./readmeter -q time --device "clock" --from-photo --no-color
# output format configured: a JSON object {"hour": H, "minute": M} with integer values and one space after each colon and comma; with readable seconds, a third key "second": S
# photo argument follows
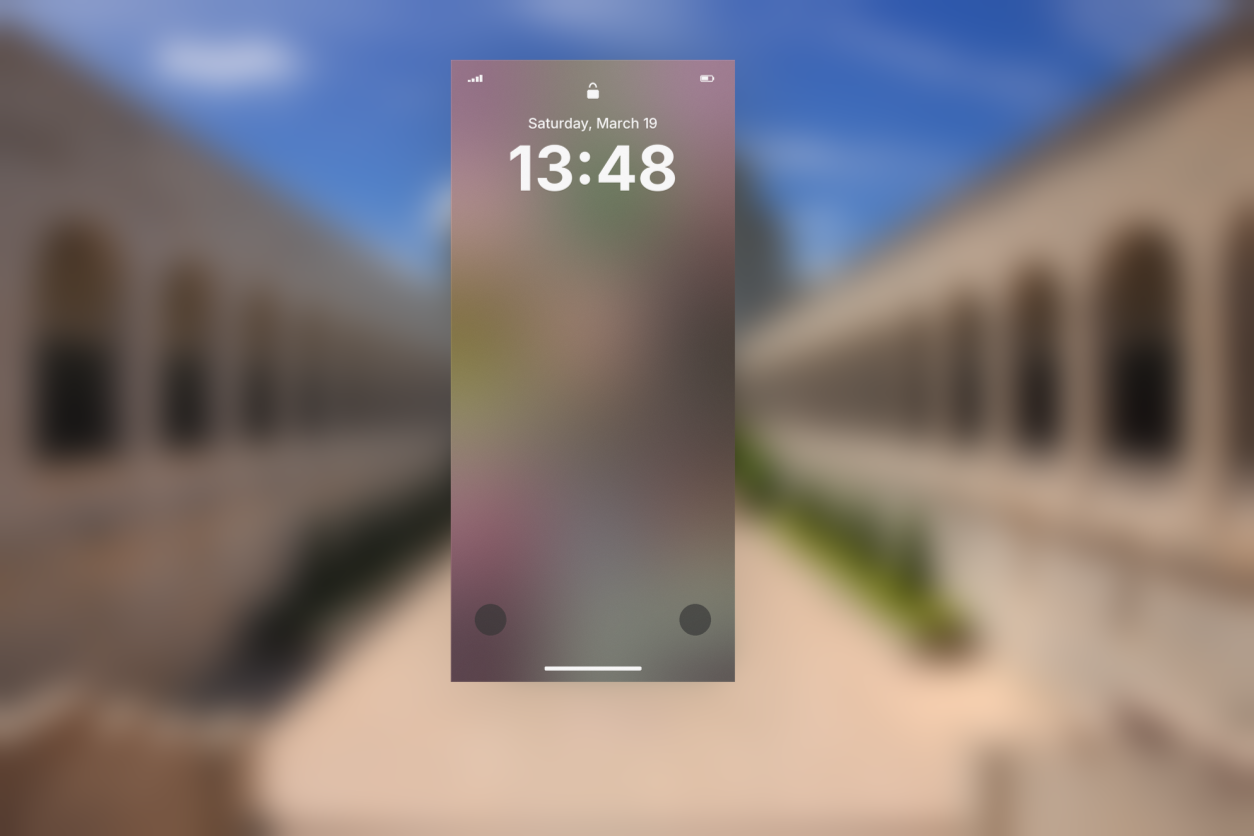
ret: {"hour": 13, "minute": 48}
